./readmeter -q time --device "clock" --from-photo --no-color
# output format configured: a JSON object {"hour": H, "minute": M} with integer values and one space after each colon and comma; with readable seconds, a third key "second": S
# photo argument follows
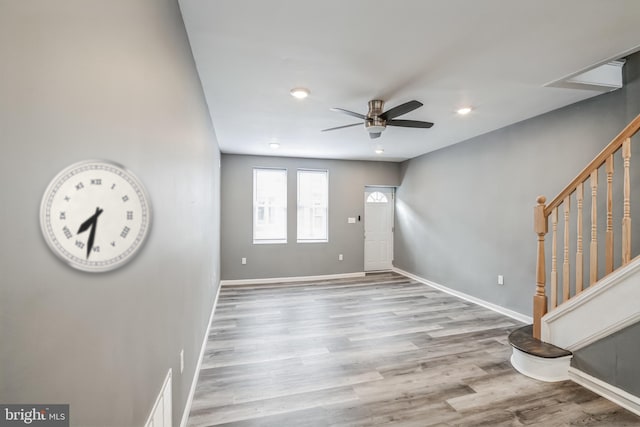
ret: {"hour": 7, "minute": 32}
